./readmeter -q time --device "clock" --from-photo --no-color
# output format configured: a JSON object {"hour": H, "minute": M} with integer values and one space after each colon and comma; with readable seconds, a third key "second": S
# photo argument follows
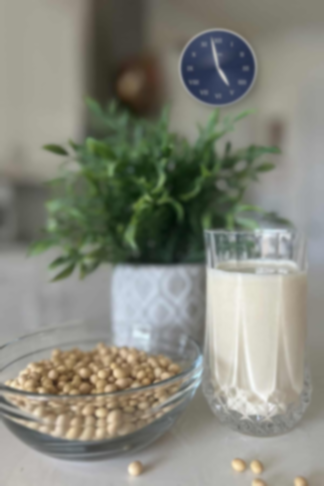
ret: {"hour": 4, "minute": 58}
